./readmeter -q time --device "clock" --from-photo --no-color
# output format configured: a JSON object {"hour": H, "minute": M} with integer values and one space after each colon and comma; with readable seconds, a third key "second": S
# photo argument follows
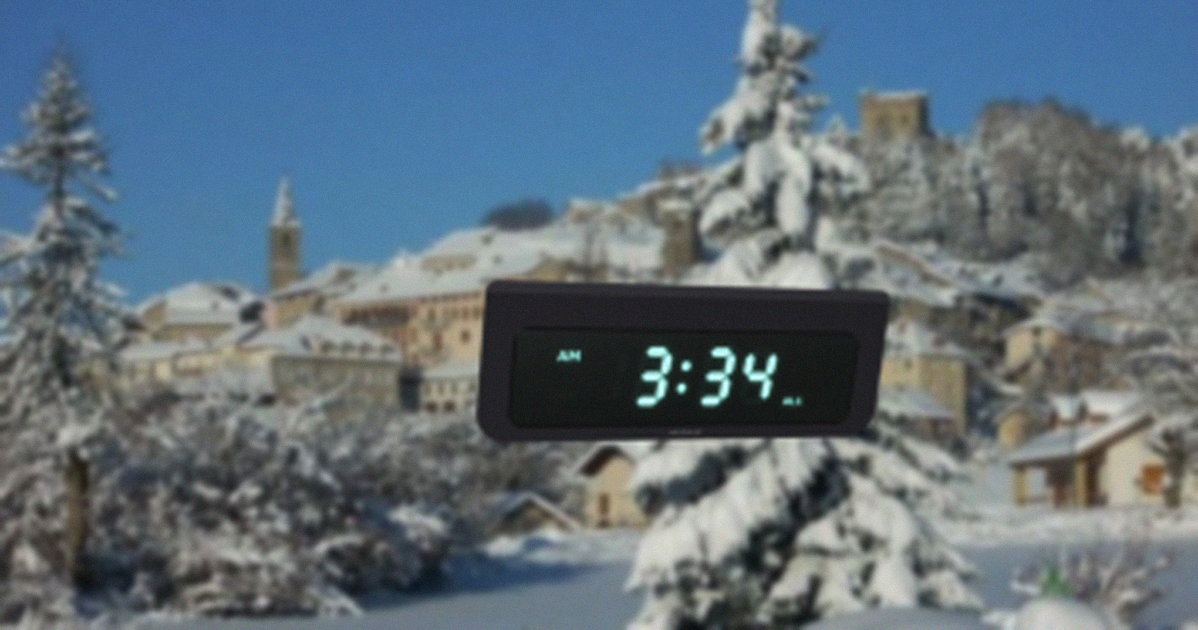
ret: {"hour": 3, "minute": 34}
